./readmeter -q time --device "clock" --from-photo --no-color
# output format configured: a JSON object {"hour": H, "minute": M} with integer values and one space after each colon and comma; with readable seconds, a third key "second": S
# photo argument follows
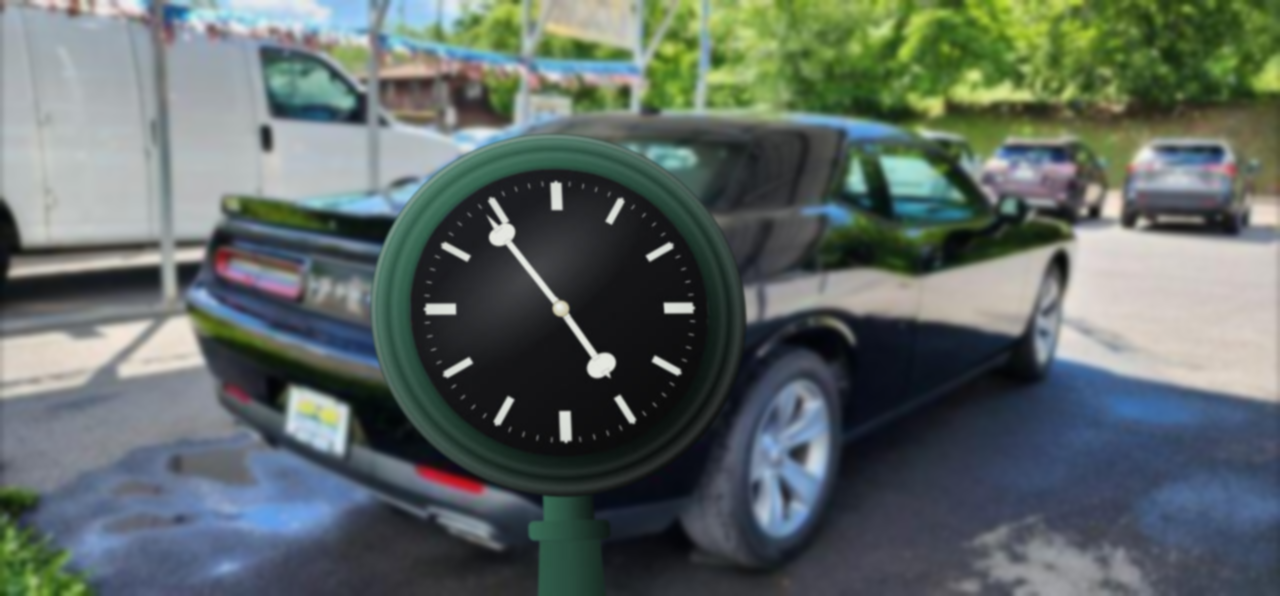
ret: {"hour": 4, "minute": 54}
